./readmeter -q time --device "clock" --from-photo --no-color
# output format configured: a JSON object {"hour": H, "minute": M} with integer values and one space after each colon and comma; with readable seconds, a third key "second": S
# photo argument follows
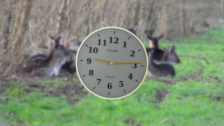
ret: {"hour": 9, "minute": 14}
